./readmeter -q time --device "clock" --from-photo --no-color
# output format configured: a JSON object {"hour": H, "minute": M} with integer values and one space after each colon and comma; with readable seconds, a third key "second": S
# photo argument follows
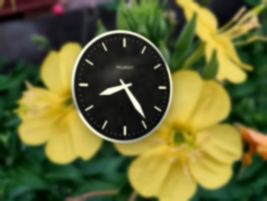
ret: {"hour": 8, "minute": 24}
